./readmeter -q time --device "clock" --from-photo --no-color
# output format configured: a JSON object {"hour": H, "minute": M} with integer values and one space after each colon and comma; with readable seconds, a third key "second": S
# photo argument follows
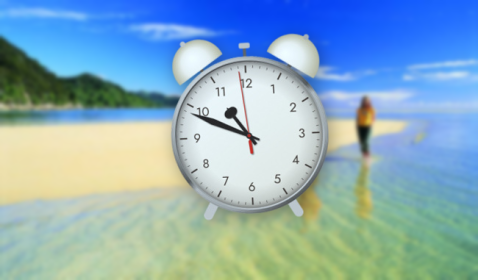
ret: {"hour": 10, "minute": 48, "second": 59}
